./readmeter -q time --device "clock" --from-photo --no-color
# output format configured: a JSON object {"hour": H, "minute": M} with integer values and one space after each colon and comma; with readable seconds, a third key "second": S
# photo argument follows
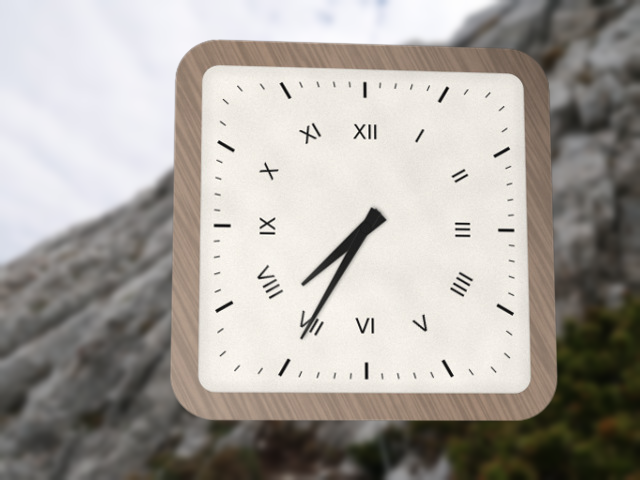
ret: {"hour": 7, "minute": 35}
